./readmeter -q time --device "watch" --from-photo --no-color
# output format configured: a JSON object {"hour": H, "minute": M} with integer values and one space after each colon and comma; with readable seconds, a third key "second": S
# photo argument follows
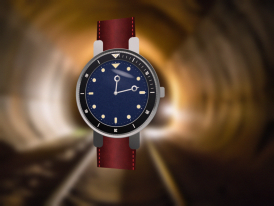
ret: {"hour": 12, "minute": 13}
